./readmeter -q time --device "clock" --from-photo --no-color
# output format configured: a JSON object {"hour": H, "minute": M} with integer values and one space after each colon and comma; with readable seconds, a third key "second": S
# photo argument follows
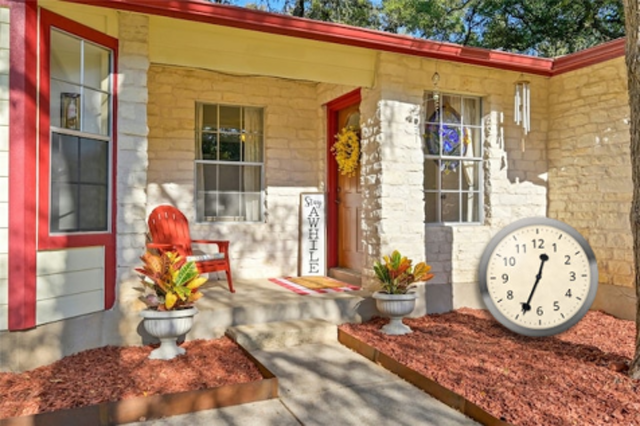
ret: {"hour": 12, "minute": 34}
